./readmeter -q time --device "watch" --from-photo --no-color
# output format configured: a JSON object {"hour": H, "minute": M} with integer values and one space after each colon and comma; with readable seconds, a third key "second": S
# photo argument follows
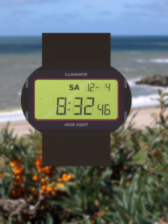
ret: {"hour": 8, "minute": 32, "second": 46}
